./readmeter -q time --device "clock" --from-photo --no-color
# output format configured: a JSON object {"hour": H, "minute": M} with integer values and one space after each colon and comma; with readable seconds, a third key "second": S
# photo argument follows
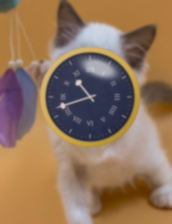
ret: {"hour": 10, "minute": 42}
